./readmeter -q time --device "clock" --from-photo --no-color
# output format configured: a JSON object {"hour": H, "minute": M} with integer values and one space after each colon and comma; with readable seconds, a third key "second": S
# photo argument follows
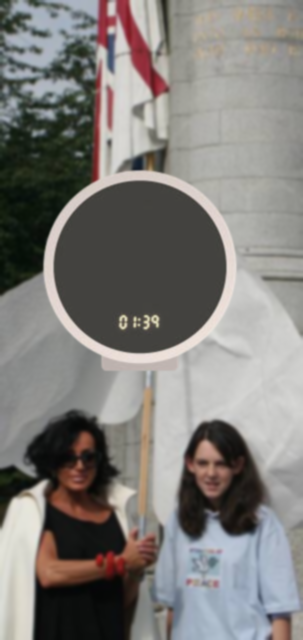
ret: {"hour": 1, "minute": 39}
